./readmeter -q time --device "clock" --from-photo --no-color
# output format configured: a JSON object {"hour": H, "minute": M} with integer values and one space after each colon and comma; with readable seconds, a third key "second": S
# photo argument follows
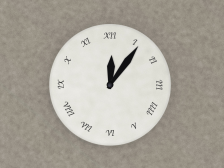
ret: {"hour": 12, "minute": 6}
